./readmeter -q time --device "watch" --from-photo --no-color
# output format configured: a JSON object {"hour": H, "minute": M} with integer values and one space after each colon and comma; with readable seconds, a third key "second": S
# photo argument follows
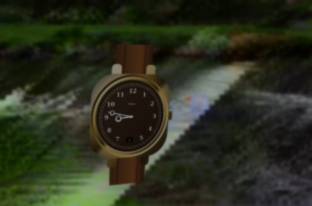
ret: {"hour": 8, "minute": 47}
